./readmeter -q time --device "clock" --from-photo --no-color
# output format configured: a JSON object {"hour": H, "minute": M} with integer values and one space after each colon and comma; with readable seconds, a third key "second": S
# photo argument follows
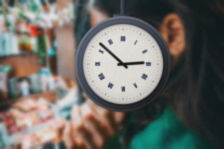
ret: {"hour": 2, "minute": 52}
